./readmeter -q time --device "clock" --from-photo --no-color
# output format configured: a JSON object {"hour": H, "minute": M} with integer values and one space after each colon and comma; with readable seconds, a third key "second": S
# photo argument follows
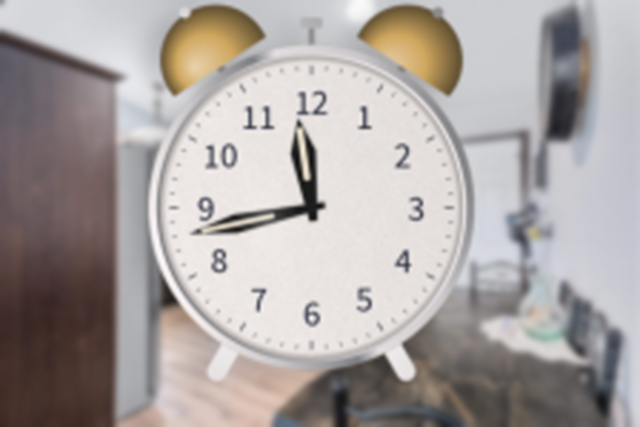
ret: {"hour": 11, "minute": 43}
